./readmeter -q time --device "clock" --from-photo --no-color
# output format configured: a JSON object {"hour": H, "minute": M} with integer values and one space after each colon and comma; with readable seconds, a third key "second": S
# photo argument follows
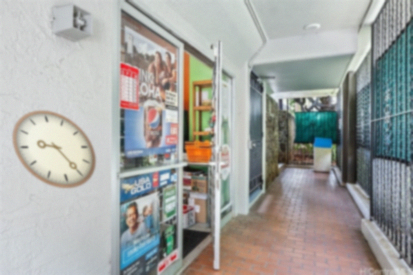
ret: {"hour": 9, "minute": 25}
